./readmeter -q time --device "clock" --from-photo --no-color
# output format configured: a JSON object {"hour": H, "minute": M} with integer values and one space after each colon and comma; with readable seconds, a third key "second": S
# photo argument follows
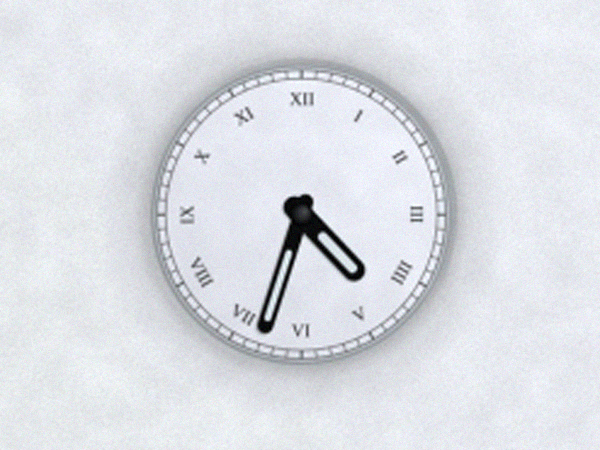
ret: {"hour": 4, "minute": 33}
